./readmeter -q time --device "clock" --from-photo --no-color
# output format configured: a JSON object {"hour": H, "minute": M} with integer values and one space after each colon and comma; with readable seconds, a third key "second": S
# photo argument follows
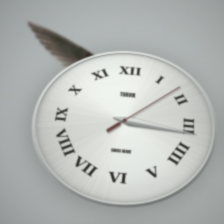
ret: {"hour": 3, "minute": 16, "second": 8}
